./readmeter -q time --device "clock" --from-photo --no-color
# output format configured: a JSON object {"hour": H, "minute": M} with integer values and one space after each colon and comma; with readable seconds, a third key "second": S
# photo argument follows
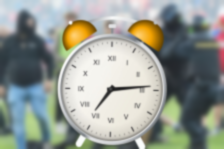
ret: {"hour": 7, "minute": 14}
